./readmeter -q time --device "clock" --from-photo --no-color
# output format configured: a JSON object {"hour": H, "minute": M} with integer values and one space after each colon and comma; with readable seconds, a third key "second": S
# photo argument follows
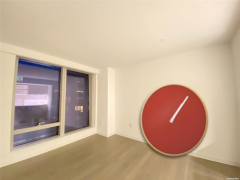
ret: {"hour": 1, "minute": 6}
